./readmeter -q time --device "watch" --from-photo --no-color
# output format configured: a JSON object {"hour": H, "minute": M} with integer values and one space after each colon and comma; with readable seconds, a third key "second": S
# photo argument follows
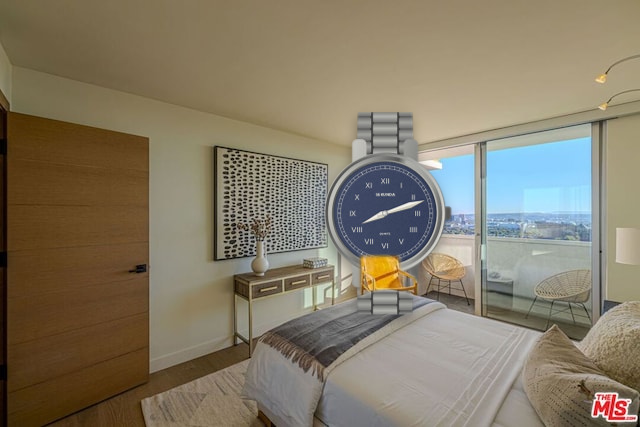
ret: {"hour": 8, "minute": 12}
